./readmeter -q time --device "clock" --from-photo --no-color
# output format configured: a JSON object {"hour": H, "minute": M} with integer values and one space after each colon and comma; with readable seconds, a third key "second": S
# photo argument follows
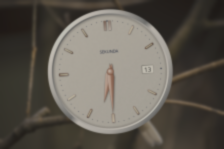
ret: {"hour": 6, "minute": 30}
